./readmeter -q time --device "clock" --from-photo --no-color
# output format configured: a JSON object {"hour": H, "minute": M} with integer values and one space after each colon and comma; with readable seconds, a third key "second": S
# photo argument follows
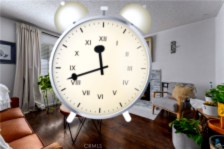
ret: {"hour": 11, "minute": 42}
